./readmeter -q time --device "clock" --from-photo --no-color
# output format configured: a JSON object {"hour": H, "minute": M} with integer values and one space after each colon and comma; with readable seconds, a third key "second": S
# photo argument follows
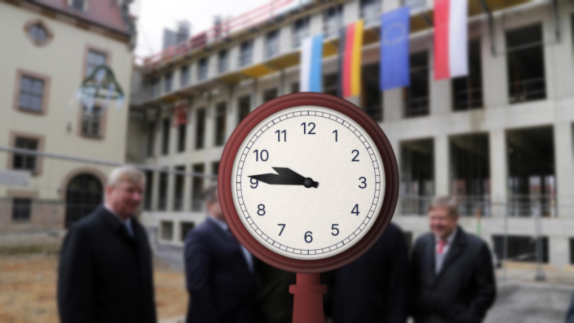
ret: {"hour": 9, "minute": 46}
